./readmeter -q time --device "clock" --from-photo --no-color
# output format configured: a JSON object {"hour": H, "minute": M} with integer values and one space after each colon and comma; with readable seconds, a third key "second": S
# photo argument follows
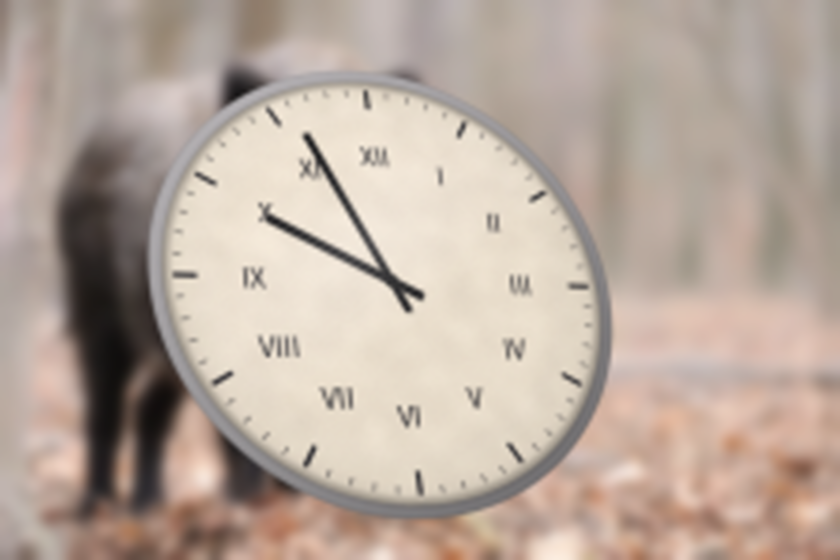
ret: {"hour": 9, "minute": 56}
